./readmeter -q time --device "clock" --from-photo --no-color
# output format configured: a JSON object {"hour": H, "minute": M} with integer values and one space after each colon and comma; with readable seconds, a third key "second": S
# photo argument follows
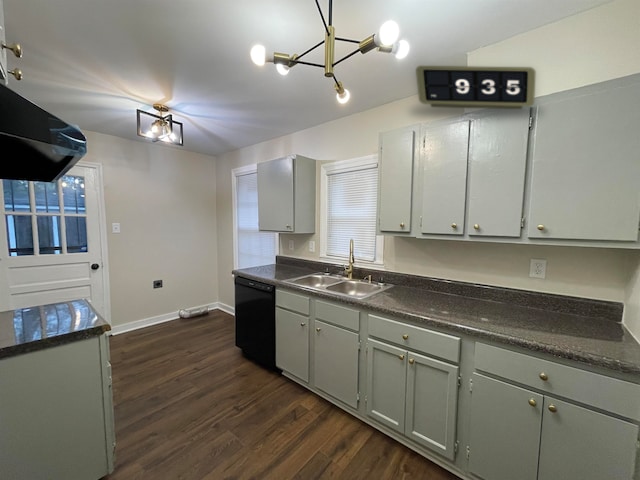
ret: {"hour": 9, "minute": 35}
